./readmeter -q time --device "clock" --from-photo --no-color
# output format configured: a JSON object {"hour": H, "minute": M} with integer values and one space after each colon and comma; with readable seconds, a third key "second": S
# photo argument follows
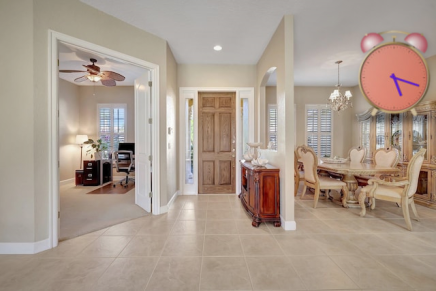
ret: {"hour": 5, "minute": 18}
